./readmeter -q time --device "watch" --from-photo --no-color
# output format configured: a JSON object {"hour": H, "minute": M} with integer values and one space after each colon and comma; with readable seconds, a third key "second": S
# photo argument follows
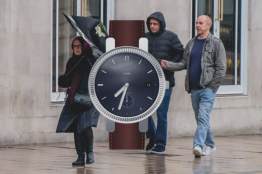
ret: {"hour": 7, "minute": 33}
